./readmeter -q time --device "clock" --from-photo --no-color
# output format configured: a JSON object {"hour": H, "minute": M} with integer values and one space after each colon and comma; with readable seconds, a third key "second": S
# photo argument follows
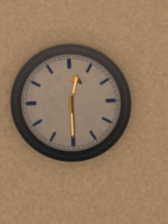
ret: {"hour": 12, "minute": 30}
